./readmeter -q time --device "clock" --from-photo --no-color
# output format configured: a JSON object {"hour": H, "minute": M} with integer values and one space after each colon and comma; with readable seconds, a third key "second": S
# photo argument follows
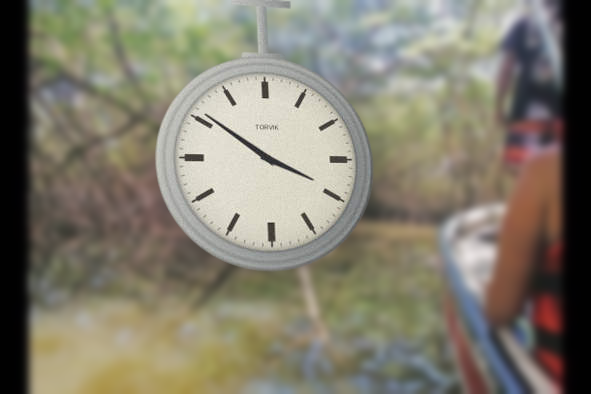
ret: {"hour": 3, "minute": 51}
